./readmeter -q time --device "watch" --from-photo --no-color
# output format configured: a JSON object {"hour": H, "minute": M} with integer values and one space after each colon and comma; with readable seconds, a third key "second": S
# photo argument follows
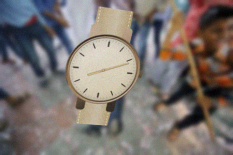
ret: {"hour": 8, "minute": 11}
